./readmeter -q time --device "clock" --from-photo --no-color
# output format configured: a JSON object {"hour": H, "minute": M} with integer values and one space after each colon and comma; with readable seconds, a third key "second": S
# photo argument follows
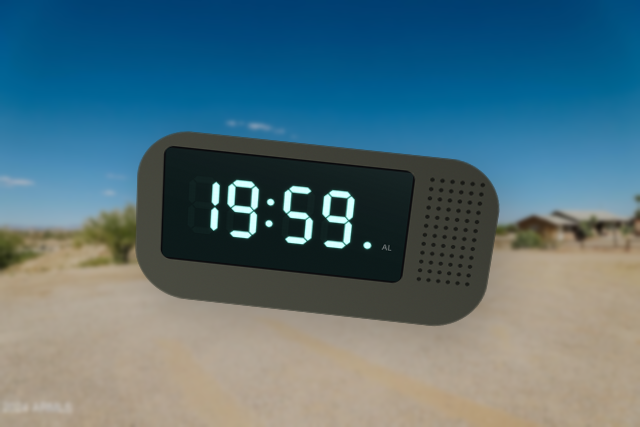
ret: {"hour": 19, "minute": 59}
